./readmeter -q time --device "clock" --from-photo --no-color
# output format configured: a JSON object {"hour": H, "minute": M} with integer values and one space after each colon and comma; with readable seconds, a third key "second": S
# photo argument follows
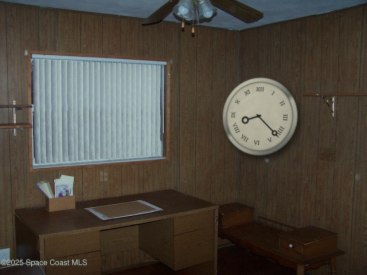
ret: {"hour": 8, "minute": 22}
